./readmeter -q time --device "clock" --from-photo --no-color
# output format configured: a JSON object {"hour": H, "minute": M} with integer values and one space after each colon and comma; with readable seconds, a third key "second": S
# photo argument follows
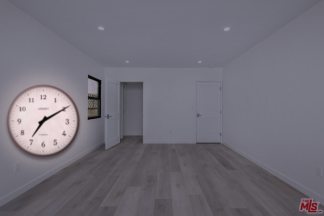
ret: {"hour": 7, "minute": 10}
